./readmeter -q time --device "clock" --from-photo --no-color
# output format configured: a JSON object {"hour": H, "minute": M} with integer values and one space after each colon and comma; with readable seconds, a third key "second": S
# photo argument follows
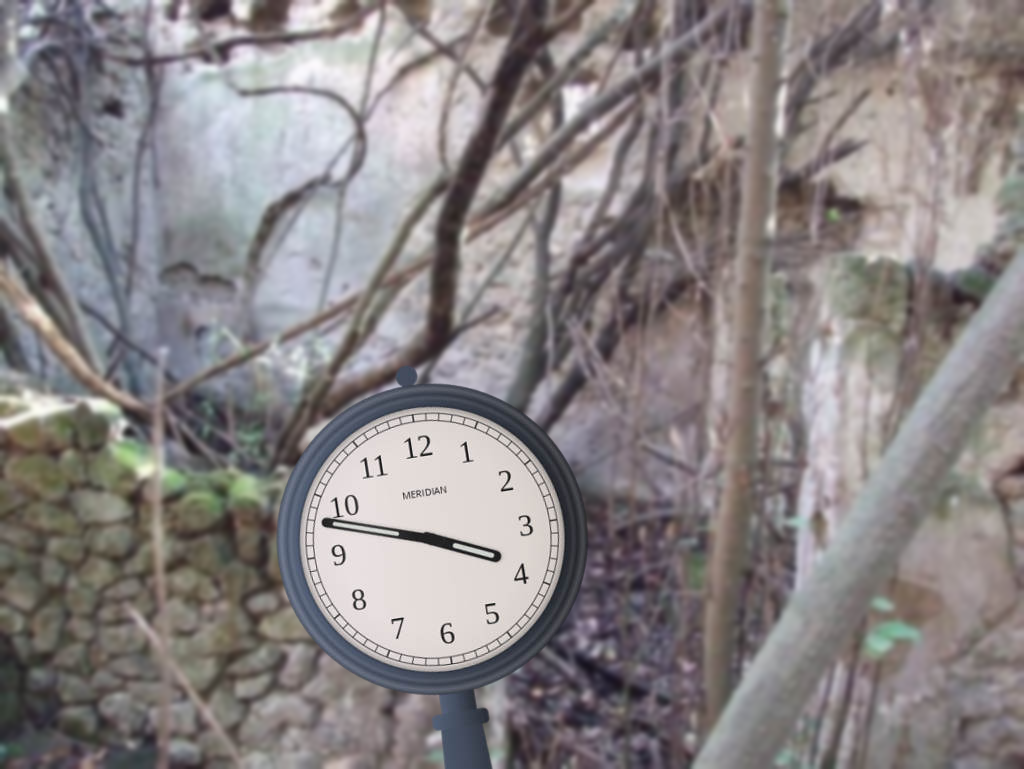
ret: {"hour": 3, "minute": 48}
